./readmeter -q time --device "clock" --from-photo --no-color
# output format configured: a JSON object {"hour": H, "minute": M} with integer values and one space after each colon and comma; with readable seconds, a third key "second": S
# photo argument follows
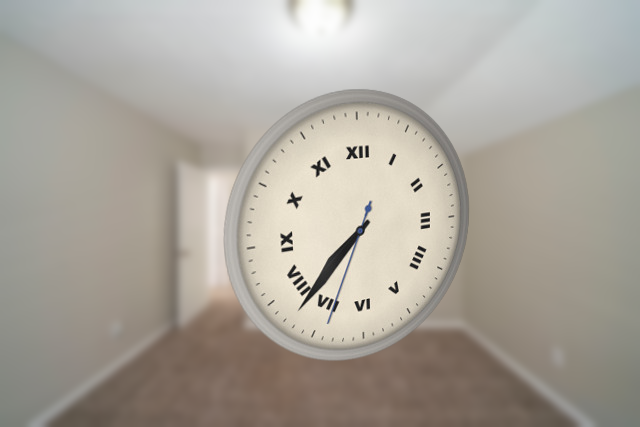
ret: {"hour": 7, "minute": 37, "second": 34}
